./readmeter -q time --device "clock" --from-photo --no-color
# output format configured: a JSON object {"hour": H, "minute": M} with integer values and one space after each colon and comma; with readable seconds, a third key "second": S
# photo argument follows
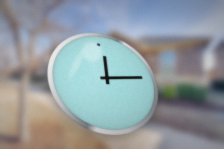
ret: {"hour": 12, "minute": 15}
